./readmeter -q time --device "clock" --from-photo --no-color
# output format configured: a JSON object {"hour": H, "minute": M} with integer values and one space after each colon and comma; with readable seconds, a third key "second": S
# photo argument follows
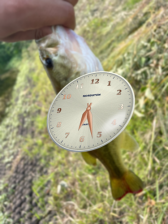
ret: {"hour": 6, "minute": 27}
